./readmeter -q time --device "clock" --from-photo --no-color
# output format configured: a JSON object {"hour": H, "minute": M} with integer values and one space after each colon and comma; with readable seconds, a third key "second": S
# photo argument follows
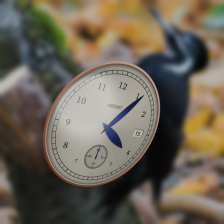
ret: {"hour": 4, "minute": 6}
